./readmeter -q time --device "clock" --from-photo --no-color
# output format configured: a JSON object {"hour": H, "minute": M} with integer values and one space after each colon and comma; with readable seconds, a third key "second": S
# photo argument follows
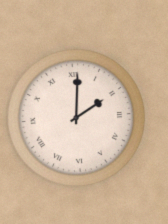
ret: {"hour": 2, "minute": 1}
